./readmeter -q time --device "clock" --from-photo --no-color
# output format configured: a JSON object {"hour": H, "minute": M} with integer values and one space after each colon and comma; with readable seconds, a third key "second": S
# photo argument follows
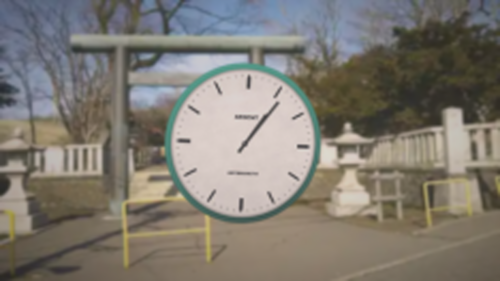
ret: {"hour": 1, "minute": 6}
